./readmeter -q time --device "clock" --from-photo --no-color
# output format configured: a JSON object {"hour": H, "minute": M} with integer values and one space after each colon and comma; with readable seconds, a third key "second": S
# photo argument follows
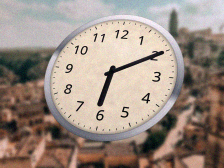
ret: {"hour": 6, "minute": 10}
